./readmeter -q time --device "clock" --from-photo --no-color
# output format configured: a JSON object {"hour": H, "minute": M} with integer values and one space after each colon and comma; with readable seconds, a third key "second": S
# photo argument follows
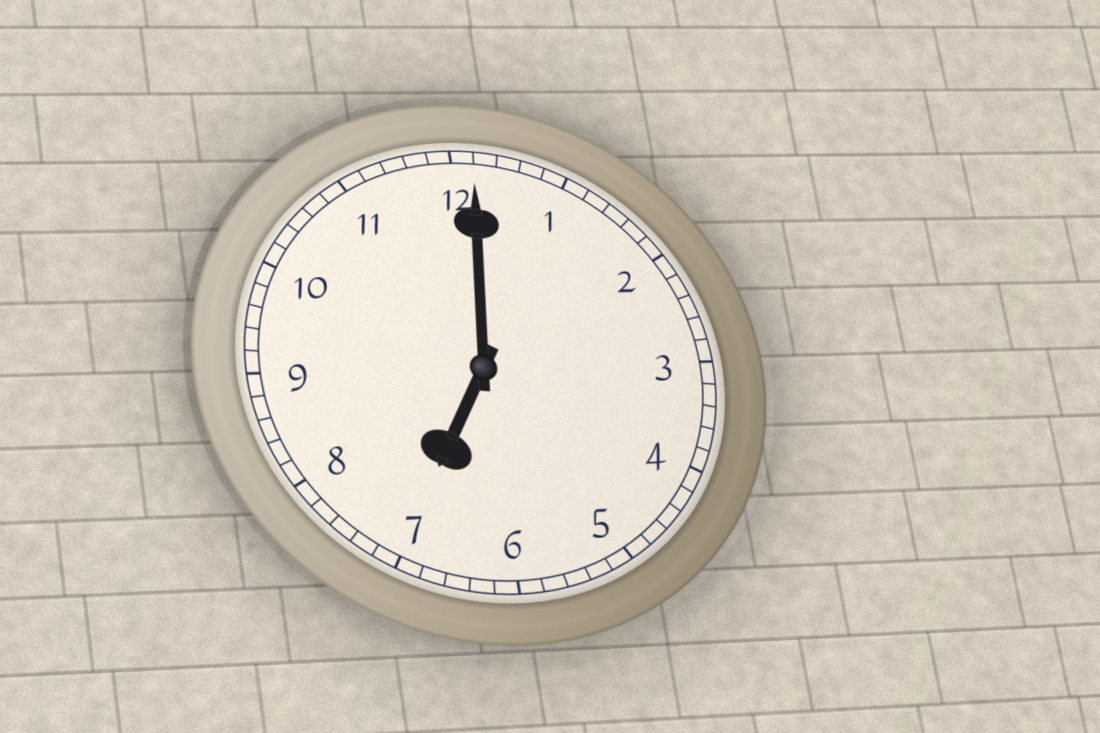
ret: {"hour": 7, "minute": 1}
